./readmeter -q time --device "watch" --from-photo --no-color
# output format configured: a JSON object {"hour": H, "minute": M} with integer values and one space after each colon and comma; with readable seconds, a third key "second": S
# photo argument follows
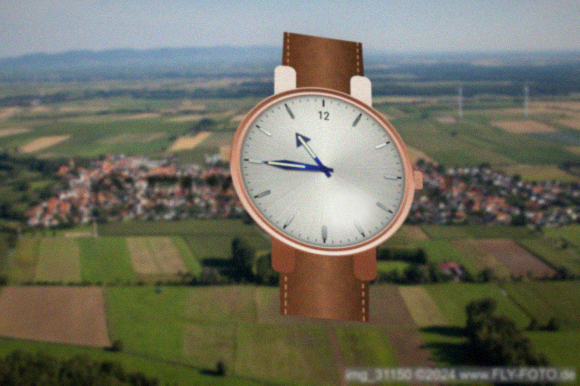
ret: {"hour": 10, "minute": 45}
